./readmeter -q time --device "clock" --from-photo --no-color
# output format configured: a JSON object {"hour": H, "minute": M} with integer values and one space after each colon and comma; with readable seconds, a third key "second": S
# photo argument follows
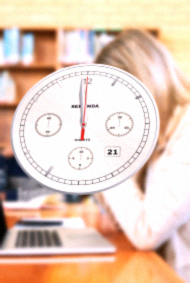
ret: {"hour": 11, "minute": 59}
